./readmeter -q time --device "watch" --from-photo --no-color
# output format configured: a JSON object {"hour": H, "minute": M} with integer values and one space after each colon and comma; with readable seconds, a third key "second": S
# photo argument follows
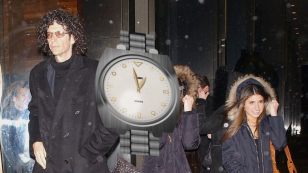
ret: {"hour": 12, "minute": 58}
